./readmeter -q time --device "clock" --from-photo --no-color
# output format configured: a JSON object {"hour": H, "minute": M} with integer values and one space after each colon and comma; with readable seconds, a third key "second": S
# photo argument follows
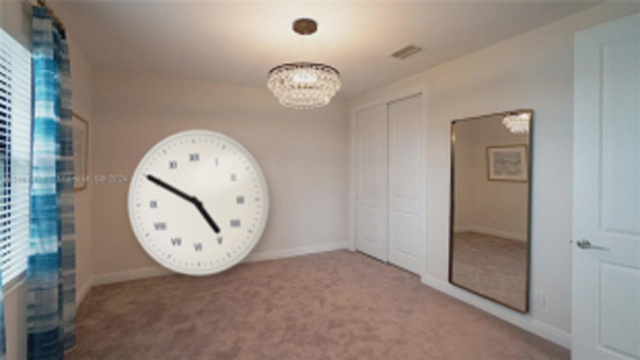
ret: {"hour": 4, "minute": 50}
